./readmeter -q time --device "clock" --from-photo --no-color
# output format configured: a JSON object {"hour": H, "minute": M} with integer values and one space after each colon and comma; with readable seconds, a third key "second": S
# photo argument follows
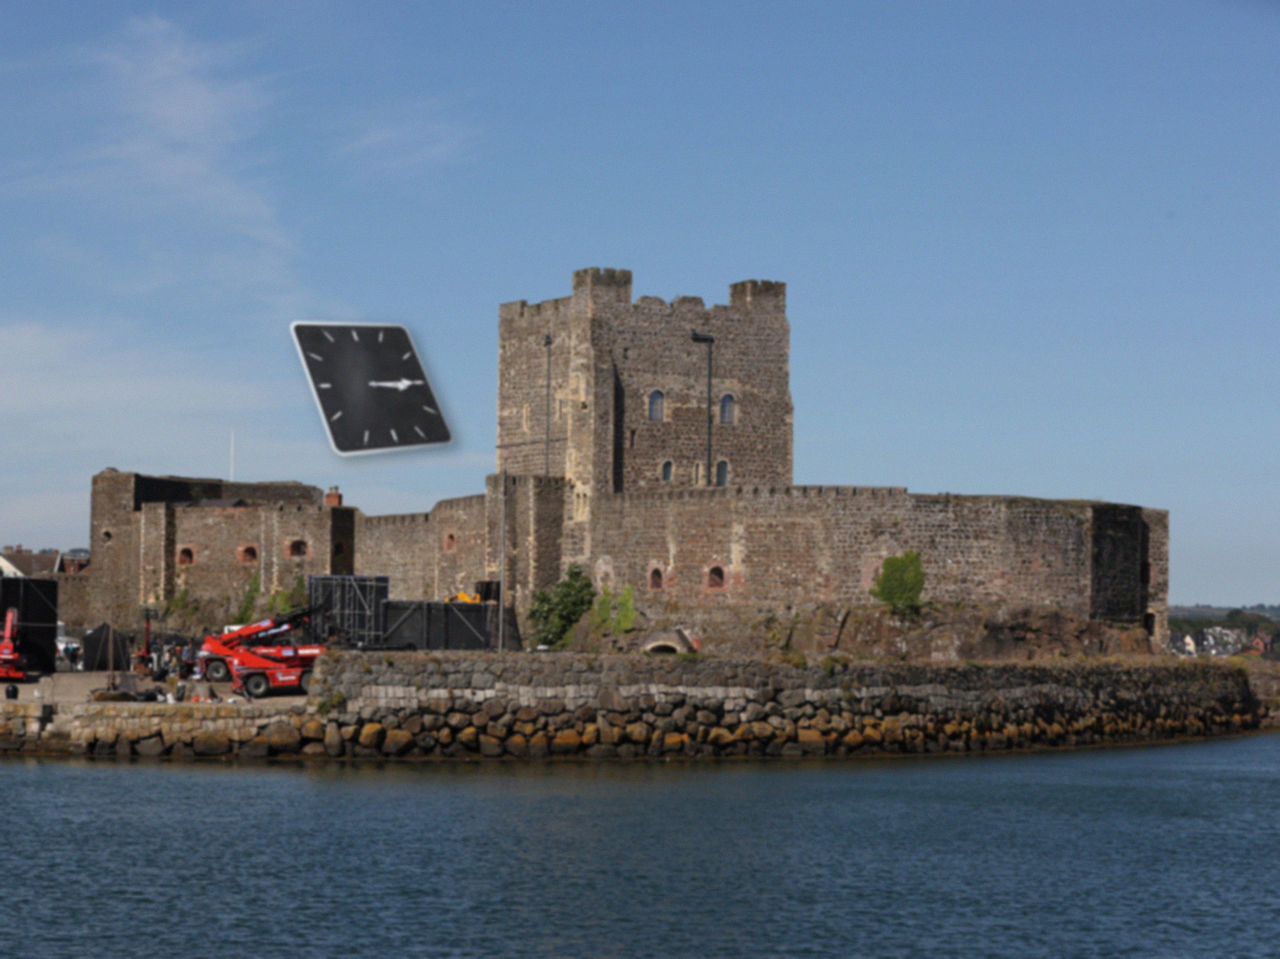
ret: {"hour": 3, "minute": 15}
